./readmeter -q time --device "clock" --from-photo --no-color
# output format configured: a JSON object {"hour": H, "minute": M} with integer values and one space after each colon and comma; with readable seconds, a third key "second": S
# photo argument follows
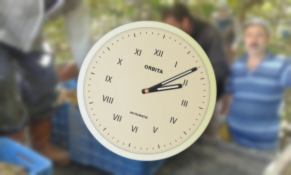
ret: {"hour": 2, "minute": 8}
